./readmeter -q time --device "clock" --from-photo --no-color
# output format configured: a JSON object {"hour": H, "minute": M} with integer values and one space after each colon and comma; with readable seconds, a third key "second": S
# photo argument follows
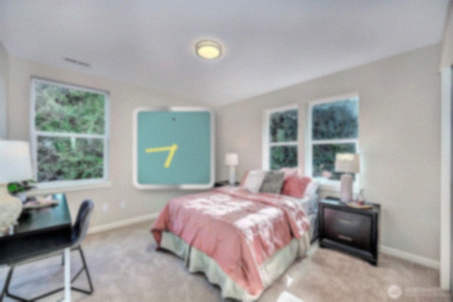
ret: {"hour": 6, "minute": 44}
